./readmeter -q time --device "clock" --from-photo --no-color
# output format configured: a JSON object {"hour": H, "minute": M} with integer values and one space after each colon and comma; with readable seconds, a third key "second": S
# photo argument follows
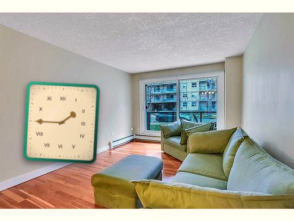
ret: {"hour": 1, "minute": 45}
